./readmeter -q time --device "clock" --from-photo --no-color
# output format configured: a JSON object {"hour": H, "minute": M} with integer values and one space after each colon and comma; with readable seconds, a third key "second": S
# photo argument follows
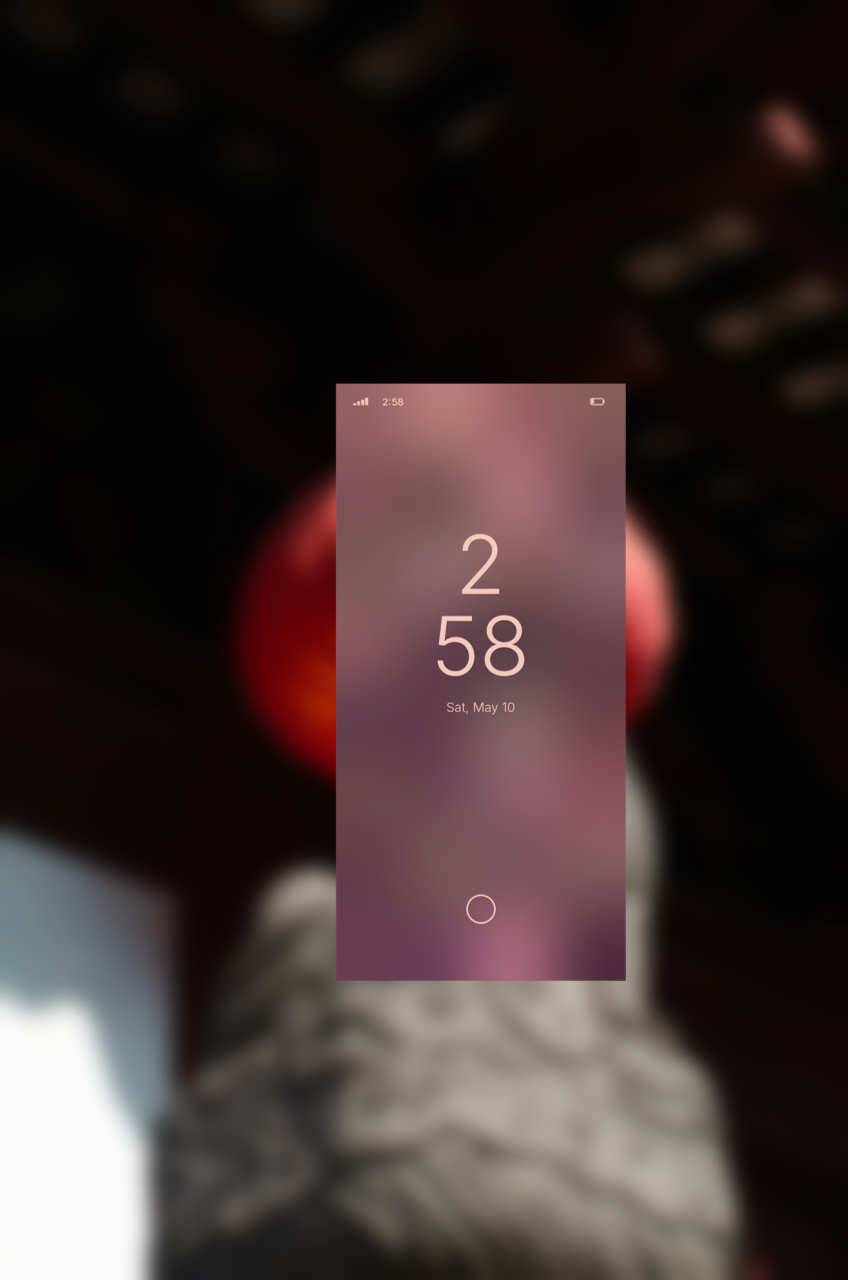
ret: {"hour": 2, "minute": 58}
